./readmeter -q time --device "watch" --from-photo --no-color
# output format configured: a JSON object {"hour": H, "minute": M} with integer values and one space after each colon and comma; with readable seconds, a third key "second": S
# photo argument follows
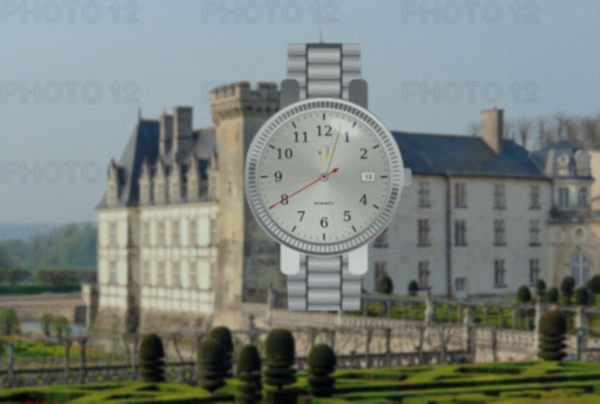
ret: {"hour": 12, "minute": 2, "second": 40}
